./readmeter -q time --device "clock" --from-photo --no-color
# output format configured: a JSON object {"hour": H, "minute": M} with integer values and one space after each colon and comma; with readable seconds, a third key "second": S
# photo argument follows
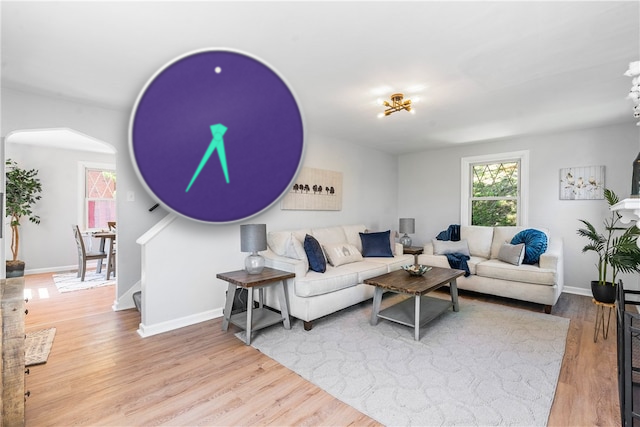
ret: {"hour": 5, "minute": 35}
